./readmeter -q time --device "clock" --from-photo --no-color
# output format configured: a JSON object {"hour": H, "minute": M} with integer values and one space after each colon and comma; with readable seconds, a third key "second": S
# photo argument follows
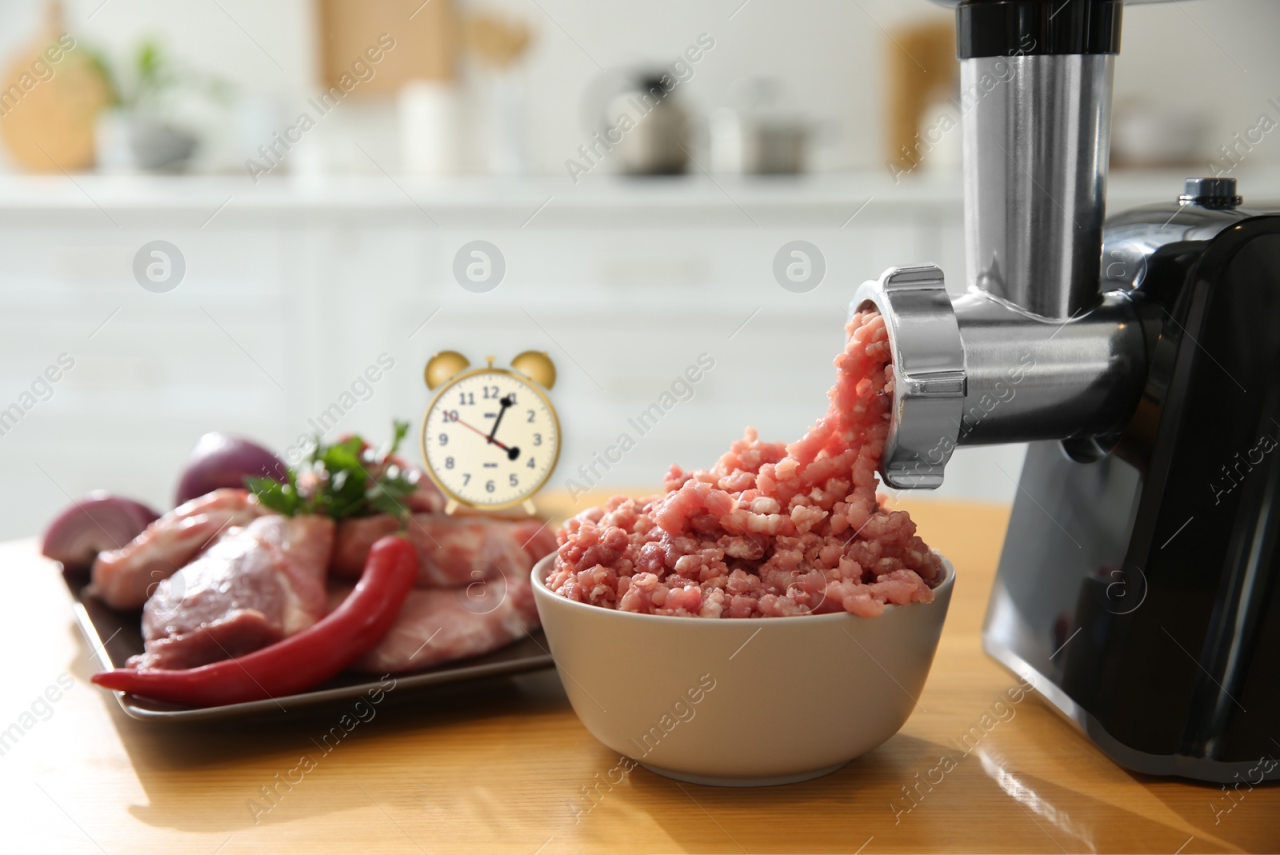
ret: {"hour": 4, "minute": 3, "second": 50}
